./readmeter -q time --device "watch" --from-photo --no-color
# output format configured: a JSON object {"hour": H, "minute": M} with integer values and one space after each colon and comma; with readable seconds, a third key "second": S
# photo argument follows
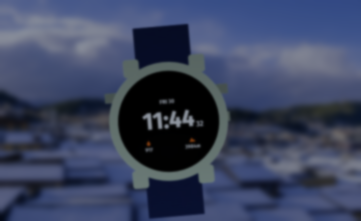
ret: {"hour": 11, "minute": 44}
